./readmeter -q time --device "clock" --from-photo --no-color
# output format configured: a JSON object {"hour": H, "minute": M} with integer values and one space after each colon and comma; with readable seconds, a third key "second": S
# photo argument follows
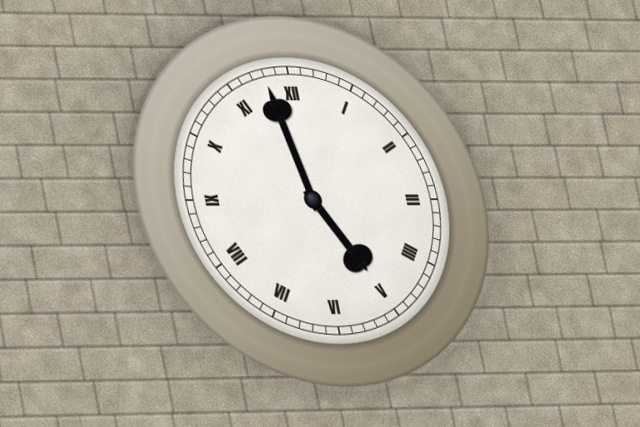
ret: {"hour": 4, "minute": 58}
